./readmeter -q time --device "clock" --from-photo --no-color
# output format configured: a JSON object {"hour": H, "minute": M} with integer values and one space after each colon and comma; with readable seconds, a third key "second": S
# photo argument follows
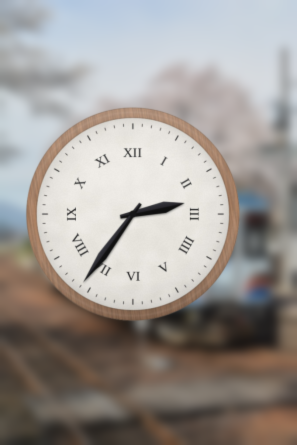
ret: {"hour": 2, "minute": 36}
